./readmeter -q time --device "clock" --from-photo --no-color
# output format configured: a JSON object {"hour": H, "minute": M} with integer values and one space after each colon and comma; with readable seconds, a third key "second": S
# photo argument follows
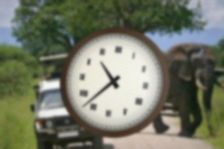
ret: {"hour": 10, "minute": 37}
